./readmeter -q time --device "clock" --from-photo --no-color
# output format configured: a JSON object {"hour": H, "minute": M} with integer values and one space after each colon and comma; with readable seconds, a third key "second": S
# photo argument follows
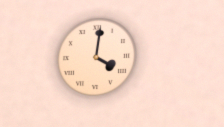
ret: {"hour": 4, "minute": 1}
